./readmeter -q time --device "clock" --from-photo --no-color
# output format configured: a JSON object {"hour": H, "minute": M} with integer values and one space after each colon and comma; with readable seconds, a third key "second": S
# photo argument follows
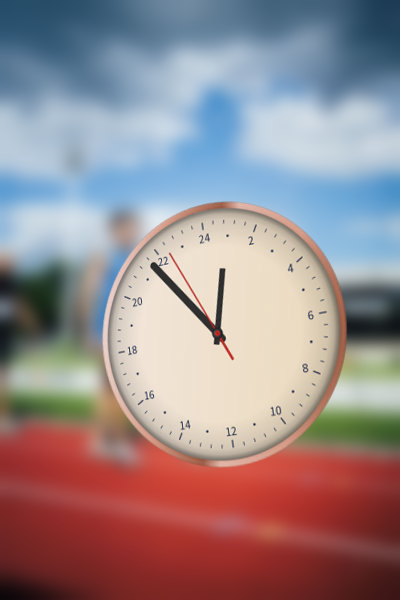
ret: {"hour": 0, "minute": 53, "second": 56}
